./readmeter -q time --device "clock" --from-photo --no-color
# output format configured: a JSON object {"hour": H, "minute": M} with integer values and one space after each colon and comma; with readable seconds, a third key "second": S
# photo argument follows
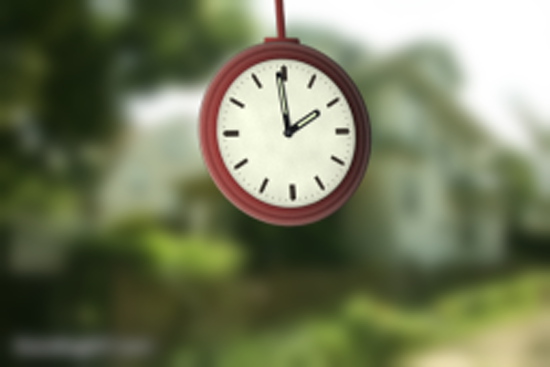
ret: {"hour": 1, "minute": 59}
